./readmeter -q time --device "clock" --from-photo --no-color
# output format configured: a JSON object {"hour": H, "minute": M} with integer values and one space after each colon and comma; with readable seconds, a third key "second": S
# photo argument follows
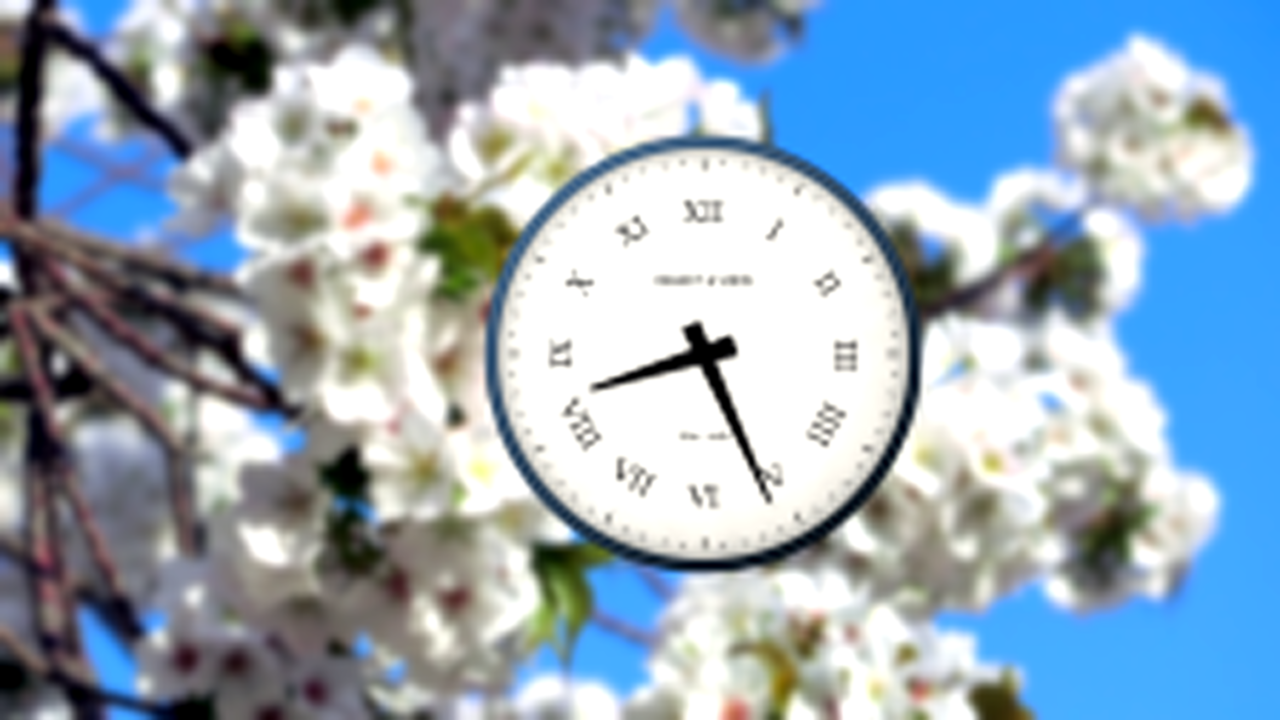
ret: {"hour": 8, "minute": 26}
